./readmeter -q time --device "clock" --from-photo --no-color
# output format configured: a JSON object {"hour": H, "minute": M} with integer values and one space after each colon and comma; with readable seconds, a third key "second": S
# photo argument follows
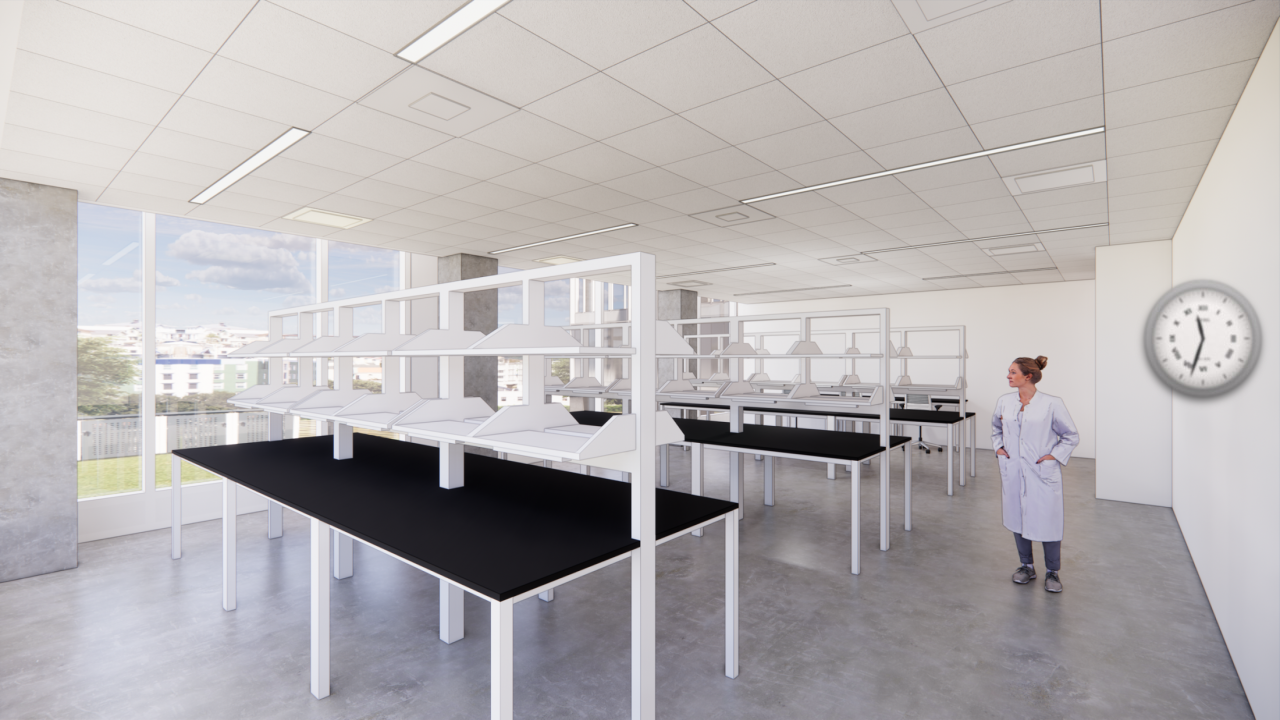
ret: {"hour": 11, "minute": 33}
